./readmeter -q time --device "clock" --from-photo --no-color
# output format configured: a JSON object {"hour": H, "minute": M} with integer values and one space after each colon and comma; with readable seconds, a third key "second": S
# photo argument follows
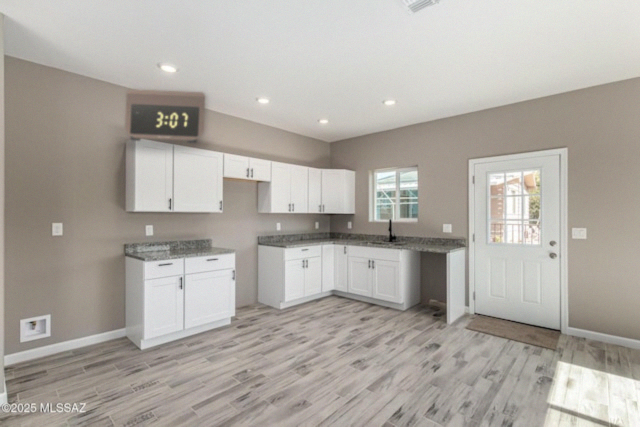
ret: {"hour": 3, "minute": 7}
